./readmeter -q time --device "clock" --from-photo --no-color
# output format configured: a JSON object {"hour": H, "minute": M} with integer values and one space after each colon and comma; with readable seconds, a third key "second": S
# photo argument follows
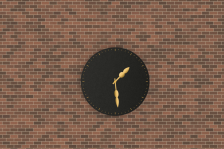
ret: {"hour": 1, "minute": 29}
